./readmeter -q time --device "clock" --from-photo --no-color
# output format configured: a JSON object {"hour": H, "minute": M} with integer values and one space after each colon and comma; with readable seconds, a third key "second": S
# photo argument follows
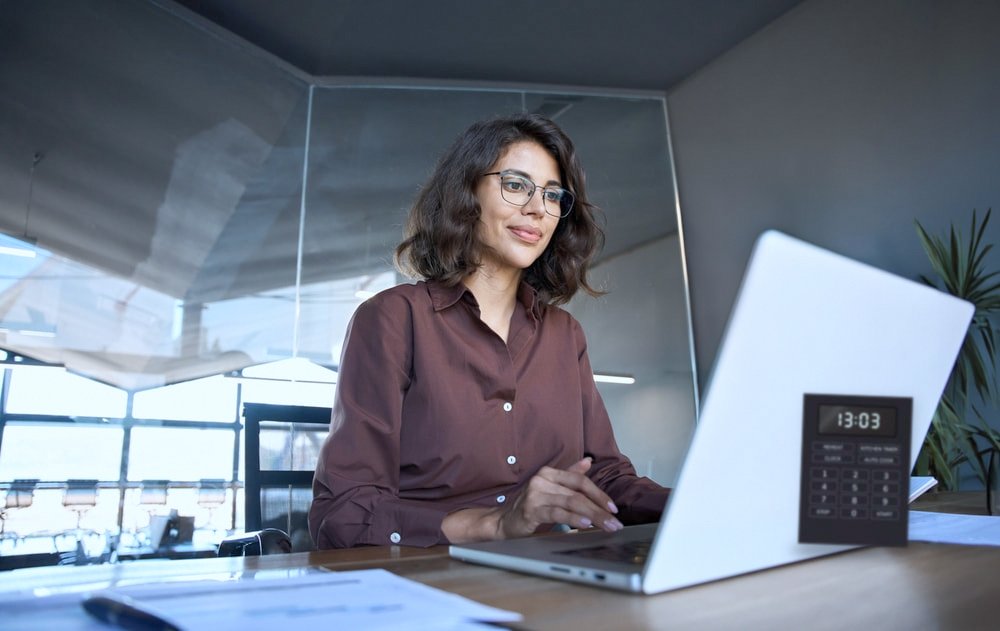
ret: {"hour": 13, "minute": 3}
